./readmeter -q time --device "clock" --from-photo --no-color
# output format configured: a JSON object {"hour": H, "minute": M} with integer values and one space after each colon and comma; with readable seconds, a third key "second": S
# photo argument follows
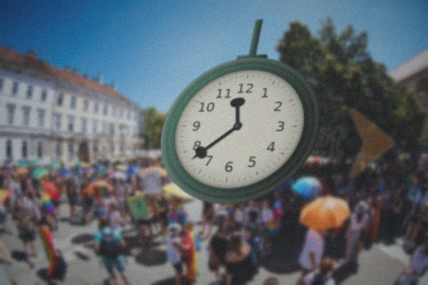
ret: {"hour": 11, "minute": 38}
